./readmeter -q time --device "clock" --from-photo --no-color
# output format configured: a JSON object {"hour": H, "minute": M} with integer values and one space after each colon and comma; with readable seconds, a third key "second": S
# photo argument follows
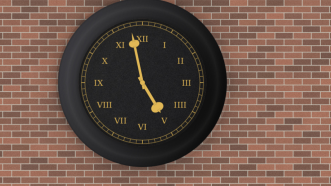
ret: {"hour": 4, "minute": 58}
